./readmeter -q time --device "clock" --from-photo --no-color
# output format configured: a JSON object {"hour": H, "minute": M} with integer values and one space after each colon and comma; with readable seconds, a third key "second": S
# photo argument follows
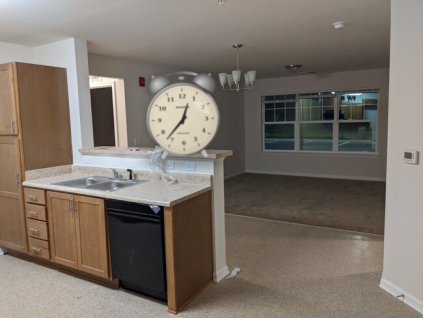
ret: {"hour": 12, "minute": 37}
